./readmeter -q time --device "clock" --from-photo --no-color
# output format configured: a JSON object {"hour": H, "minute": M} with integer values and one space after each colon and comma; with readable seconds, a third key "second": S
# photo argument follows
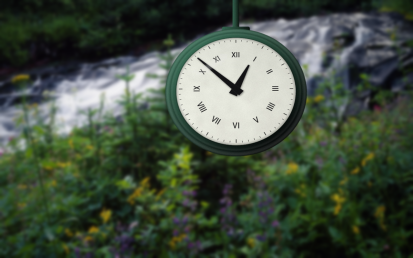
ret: {"hour": 12, "minute": 52}
